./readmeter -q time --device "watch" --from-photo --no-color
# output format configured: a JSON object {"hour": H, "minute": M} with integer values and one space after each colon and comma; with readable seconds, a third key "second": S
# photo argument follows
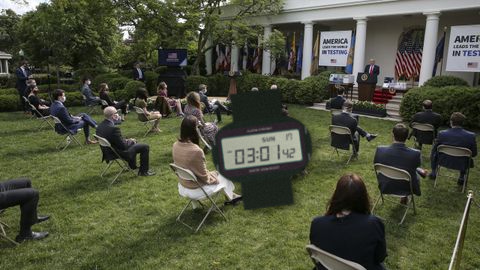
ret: {"hour": 3, "minute": 1}
